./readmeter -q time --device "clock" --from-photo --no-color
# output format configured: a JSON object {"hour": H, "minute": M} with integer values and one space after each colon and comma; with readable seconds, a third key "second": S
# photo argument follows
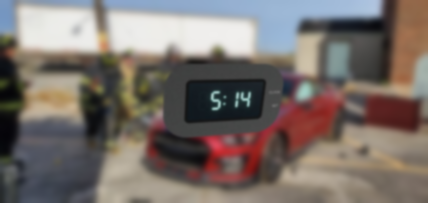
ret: {"hour": 5, "minute": 14}
